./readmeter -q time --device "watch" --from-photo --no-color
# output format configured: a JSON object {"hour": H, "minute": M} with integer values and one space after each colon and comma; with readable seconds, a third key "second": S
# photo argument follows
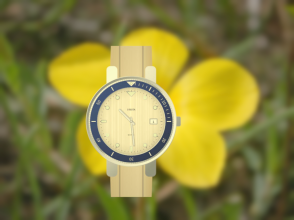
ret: {"hour": 10, "minute": 29}
